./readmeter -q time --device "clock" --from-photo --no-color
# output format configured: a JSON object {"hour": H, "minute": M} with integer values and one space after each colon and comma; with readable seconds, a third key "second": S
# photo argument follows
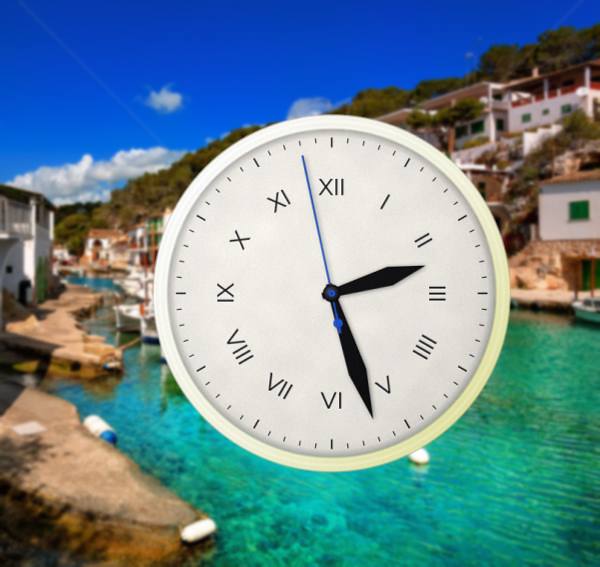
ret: {"hour": 2, "minute": 26, "second": 58}
